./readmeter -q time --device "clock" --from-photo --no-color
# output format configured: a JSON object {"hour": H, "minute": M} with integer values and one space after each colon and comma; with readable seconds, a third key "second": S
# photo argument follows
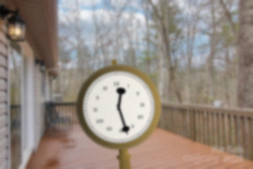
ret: {"hour": 12, "minute": 28}
